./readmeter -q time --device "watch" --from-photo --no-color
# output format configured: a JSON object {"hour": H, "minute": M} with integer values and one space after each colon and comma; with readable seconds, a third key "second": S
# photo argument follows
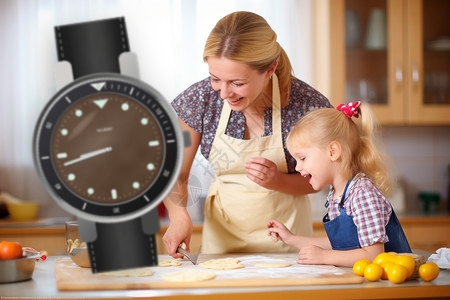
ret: {"hour": 8, "minute": 43}
